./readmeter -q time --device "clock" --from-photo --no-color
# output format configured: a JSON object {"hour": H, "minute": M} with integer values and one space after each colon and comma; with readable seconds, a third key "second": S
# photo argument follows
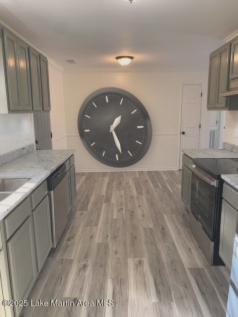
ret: {"hour": 1, "minute": 28}
